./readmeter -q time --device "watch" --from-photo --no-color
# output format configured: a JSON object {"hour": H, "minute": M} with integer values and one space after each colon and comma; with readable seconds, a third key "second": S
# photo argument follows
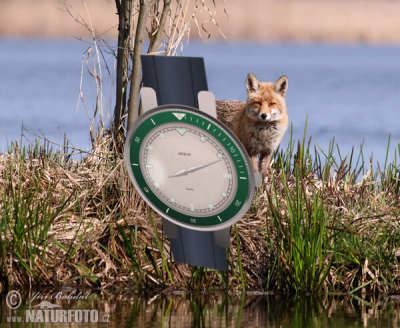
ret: {"hour": 8, "minute": 11}
